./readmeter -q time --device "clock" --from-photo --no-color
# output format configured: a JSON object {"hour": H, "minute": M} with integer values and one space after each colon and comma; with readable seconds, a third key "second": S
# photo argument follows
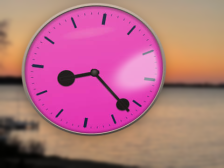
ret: {"hour": 8, "minute": 22}
